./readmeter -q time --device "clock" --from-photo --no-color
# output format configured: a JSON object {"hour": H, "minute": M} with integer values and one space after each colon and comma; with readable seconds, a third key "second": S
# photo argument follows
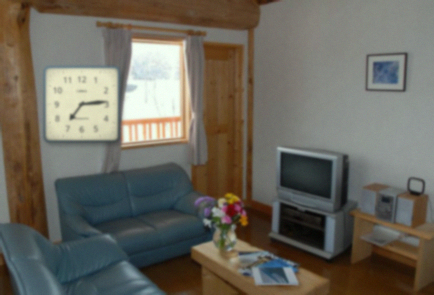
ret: {"hour": 7, "minute": 14}
